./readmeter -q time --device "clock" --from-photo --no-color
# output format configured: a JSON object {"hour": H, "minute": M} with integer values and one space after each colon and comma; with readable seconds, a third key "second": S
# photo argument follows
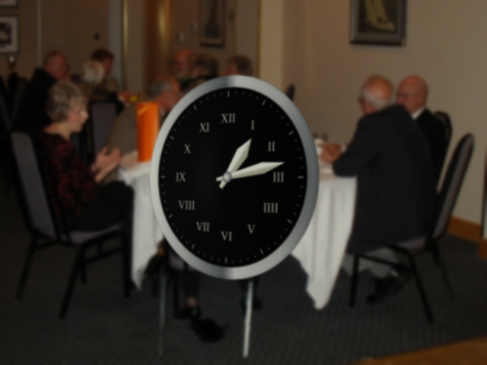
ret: {"hour": 1, "minute": 13}
